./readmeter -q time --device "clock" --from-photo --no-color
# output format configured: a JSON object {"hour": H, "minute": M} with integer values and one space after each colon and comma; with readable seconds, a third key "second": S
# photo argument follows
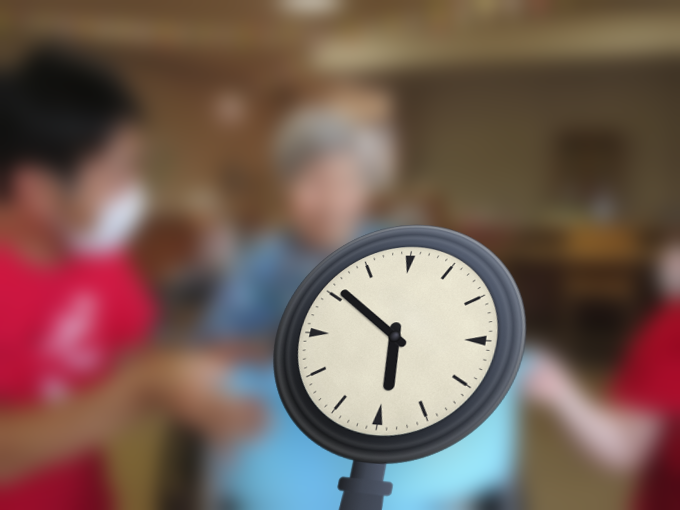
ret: {"hour": 5, "minute": 51}
